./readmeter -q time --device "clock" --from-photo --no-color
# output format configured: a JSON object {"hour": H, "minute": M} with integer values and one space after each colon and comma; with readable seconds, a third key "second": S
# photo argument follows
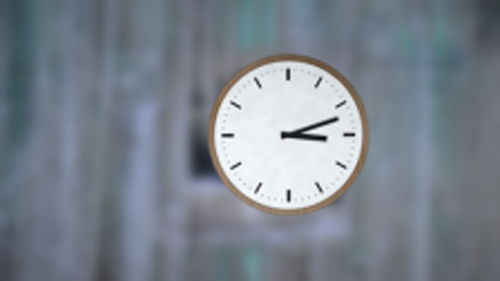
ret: {"hour": 3, "minute": 12}
